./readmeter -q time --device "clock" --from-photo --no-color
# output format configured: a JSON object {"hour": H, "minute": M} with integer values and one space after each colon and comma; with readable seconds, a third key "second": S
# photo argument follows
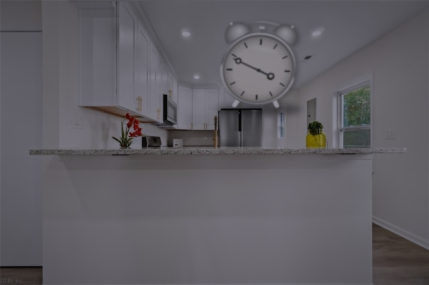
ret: {"hour": 3, "minute": 49}
